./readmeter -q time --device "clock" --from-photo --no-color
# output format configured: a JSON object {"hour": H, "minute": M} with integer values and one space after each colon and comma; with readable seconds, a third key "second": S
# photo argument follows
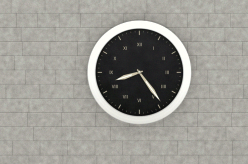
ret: {"hour": 8, "minute": 24}
